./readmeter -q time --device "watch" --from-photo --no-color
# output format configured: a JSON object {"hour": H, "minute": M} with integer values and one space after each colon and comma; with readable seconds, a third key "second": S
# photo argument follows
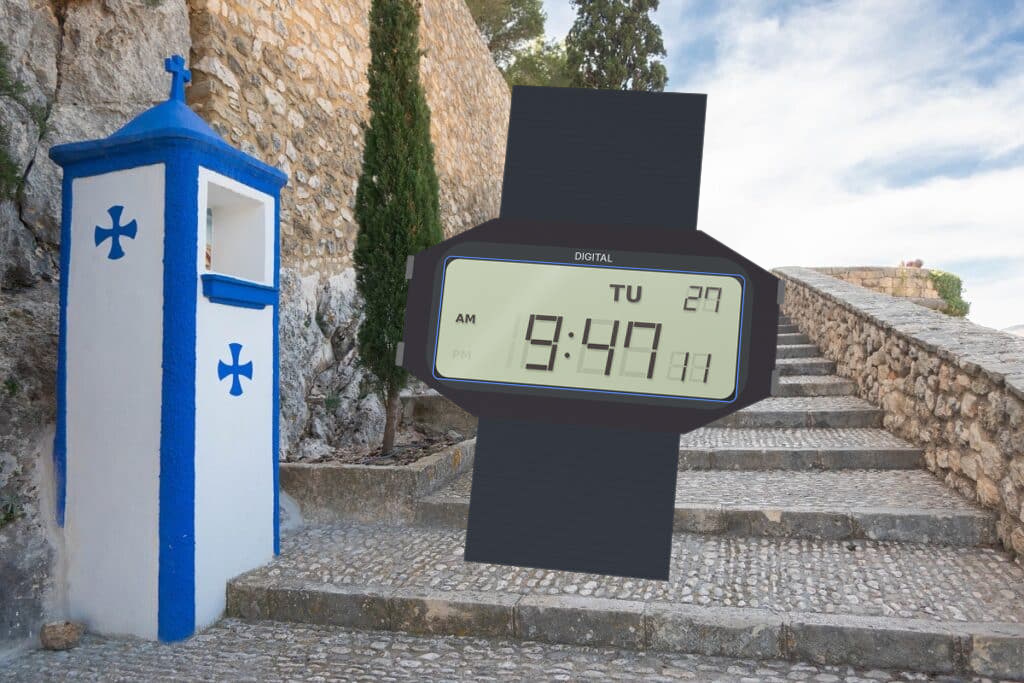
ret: {"hour": 9, "minute": 47, "second": 11}
